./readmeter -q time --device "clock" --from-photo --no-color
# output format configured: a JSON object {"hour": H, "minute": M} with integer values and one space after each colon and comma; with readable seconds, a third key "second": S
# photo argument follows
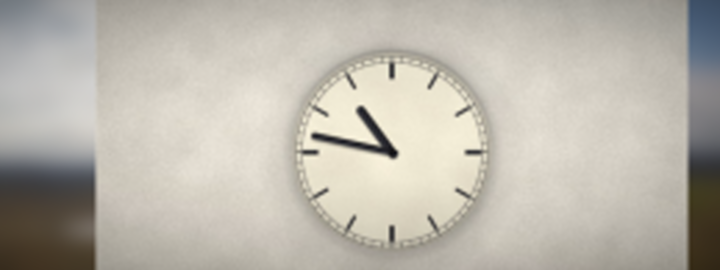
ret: {"hour": 10, "minute": 47}
